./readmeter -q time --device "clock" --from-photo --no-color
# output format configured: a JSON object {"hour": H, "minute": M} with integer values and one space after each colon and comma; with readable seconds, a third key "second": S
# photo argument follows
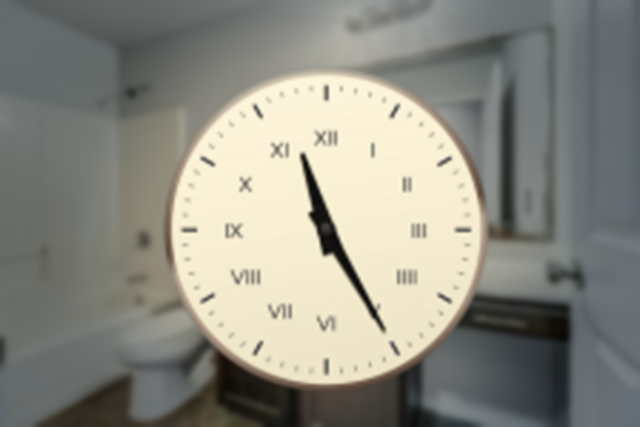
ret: {"hour": 11, "minute": 25}
